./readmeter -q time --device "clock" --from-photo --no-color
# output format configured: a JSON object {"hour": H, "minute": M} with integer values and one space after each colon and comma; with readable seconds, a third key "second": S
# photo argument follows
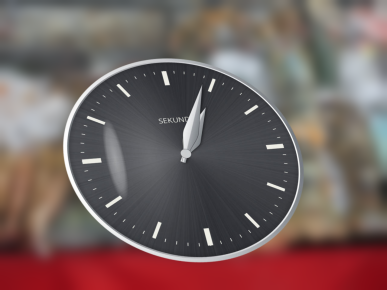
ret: {"hour": 1, "minute": 4}
